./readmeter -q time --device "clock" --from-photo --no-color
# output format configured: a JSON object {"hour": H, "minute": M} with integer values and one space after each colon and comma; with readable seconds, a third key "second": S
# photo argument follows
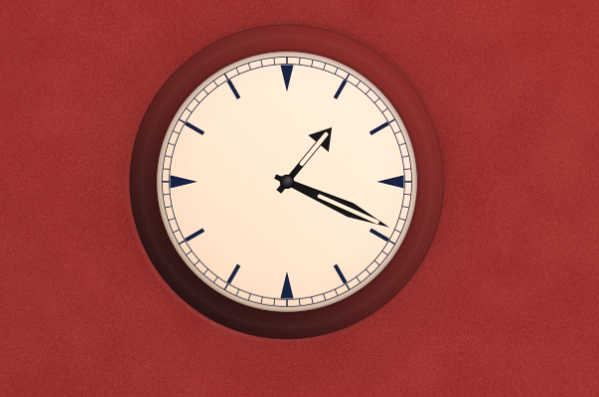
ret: {"hour": 1, "minute": 19}
